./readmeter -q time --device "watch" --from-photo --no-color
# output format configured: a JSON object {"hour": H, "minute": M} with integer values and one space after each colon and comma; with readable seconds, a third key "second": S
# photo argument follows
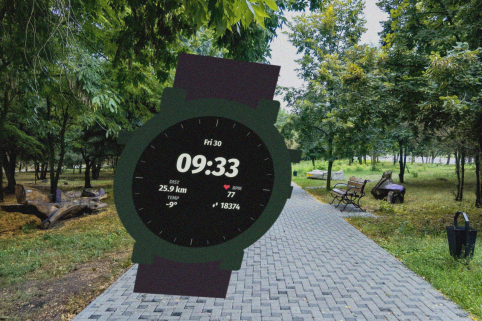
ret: {"hour": 9, "minute": 33}
